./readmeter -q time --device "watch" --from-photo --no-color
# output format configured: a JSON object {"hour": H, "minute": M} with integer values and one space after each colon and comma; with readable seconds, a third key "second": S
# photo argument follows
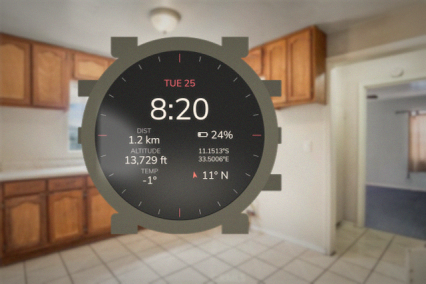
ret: {"hour": 8, "minute": 20}
